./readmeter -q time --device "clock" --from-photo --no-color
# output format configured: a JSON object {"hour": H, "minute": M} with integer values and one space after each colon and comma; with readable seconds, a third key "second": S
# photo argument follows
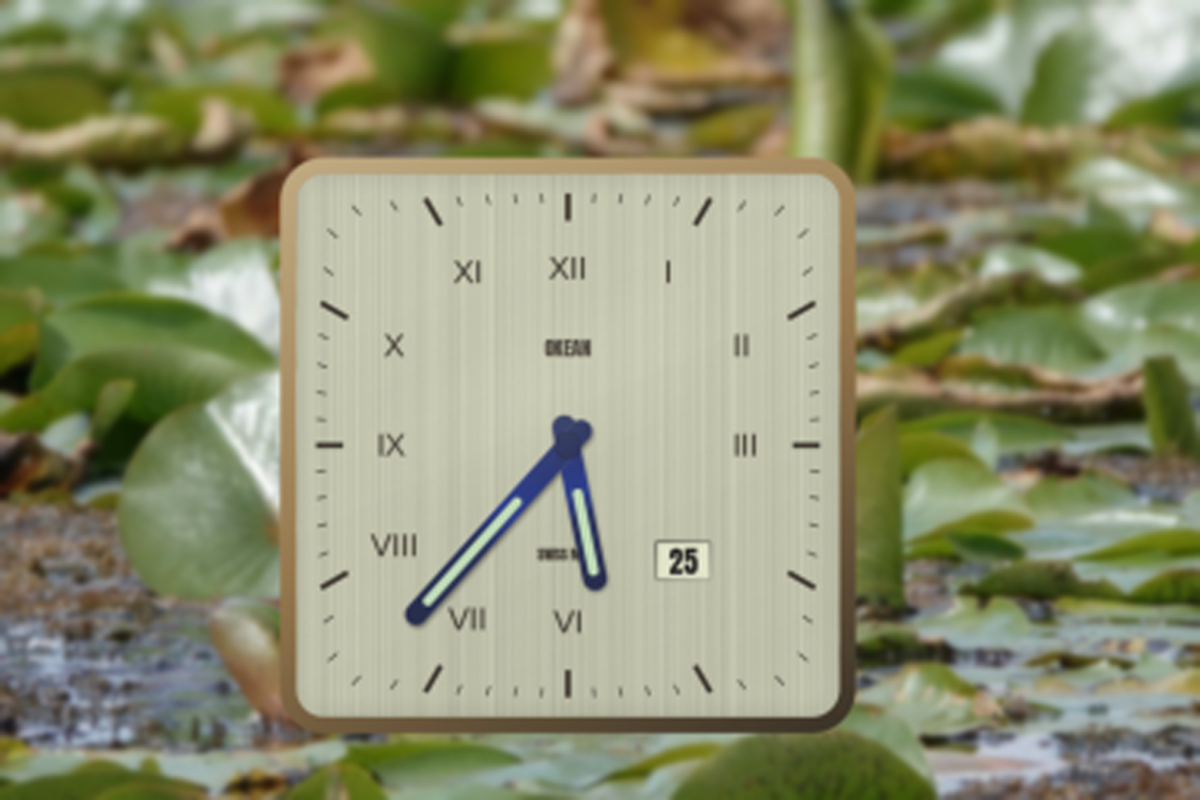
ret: {"hour": 5, "minute": 37}
